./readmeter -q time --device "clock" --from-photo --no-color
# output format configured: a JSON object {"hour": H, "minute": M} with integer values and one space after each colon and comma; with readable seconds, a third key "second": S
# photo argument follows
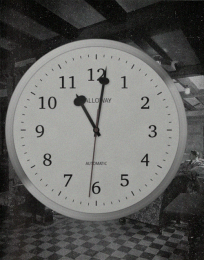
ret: {"hour": 11, "minute": 1, "second": 31}
